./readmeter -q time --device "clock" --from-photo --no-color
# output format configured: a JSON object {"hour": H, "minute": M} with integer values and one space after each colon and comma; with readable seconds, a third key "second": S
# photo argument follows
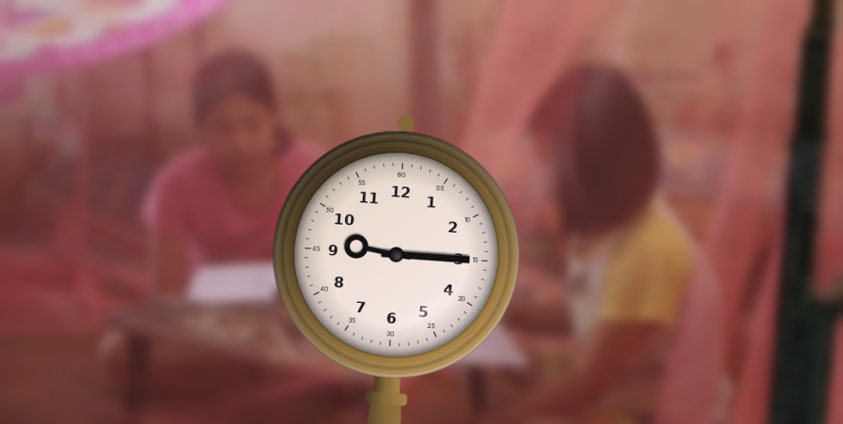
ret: {"hour": 9, "minute": 15}
